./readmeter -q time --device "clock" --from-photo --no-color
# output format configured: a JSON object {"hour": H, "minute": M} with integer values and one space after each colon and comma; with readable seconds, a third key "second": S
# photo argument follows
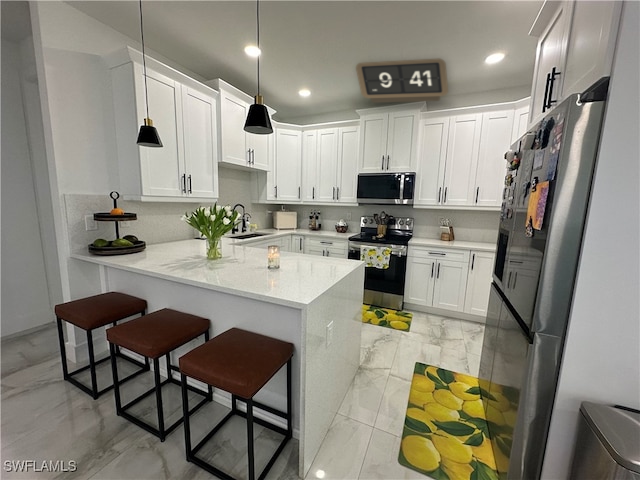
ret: {"hour": 9, "minute": 41}
